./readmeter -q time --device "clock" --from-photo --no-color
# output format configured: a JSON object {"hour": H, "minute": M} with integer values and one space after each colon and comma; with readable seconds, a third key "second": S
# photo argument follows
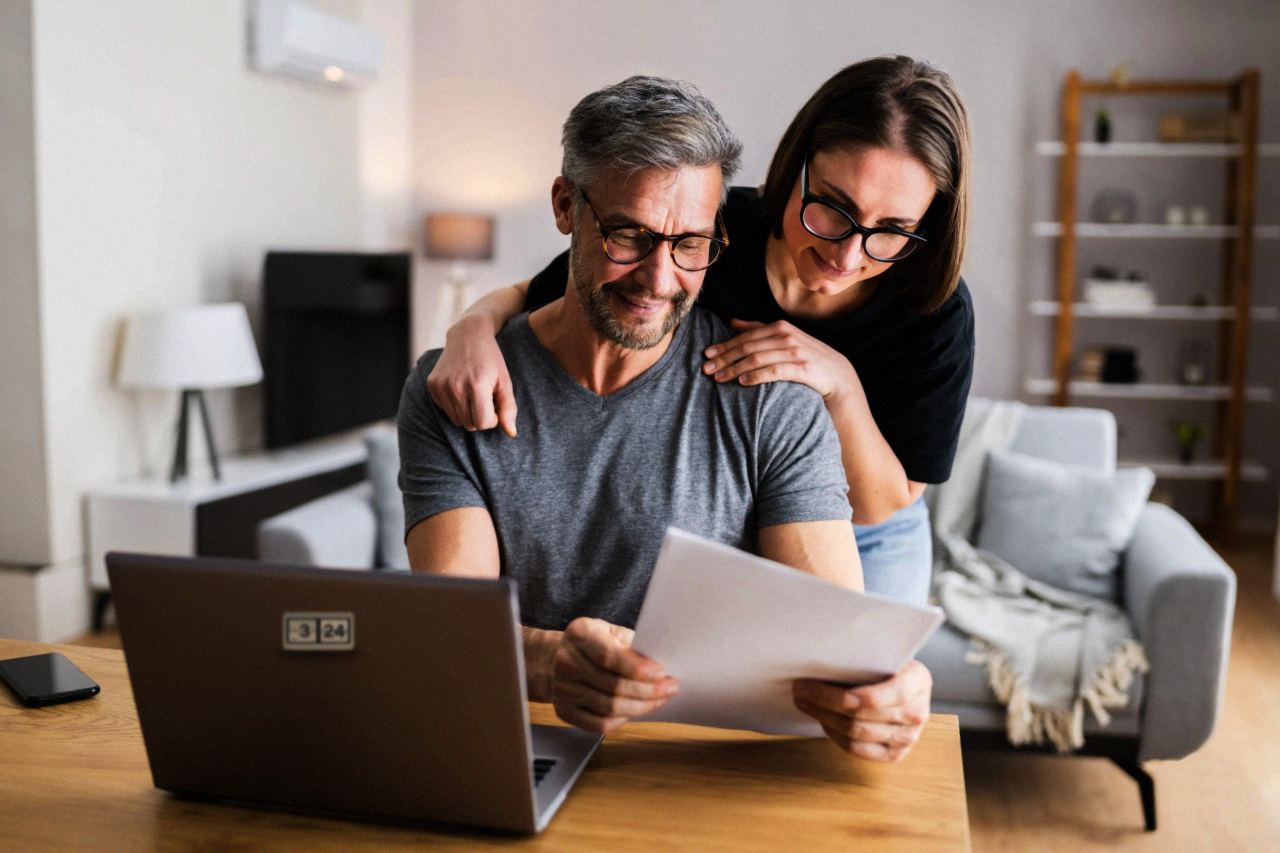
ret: {"hour": 3, "minute": 24}
